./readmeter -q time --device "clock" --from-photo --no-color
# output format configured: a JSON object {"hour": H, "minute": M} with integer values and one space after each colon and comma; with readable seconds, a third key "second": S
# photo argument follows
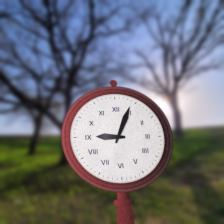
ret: {"hour": 9, "minute": 4}
